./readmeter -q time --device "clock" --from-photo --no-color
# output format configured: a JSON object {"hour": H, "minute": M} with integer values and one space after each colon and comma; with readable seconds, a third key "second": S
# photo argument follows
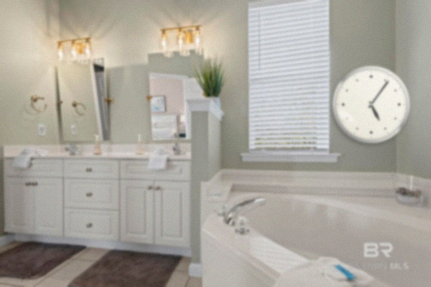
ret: {"hour": 5, "minute": 6}
